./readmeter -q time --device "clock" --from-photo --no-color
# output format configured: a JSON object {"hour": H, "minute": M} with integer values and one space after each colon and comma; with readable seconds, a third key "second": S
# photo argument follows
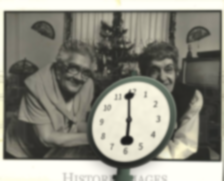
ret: {"hour": 5, "minute": 59}
